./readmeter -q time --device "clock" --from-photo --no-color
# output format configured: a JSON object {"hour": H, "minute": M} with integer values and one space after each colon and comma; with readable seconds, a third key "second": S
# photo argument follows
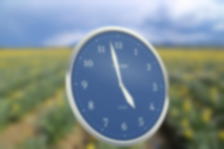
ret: {"hour": 4, "minute": 58}
